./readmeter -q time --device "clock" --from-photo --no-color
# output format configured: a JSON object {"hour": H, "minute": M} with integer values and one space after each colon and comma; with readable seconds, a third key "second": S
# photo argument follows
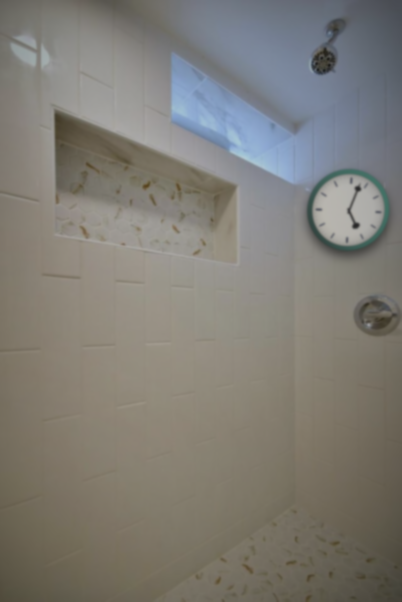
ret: {"hour": 5, "minute": 3}
